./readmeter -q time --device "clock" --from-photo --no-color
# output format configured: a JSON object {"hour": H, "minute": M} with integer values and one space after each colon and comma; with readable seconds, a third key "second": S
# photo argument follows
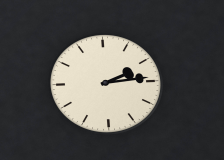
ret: {"hour": 2, "minute": 14}
